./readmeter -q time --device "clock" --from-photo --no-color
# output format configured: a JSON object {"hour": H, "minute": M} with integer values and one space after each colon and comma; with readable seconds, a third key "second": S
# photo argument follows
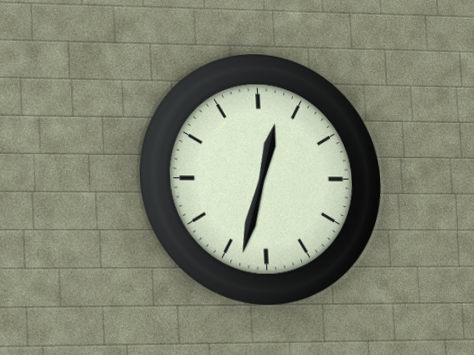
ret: {"hour": 12, "minute": 33}
